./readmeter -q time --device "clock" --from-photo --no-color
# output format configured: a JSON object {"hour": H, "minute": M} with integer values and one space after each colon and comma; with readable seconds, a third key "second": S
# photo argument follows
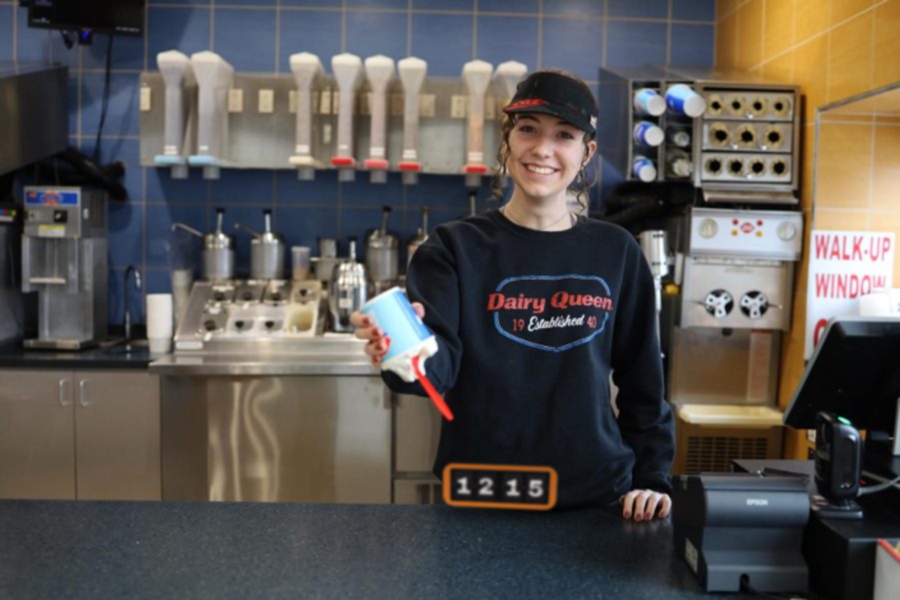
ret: {"hour": 12, "minute": 15}
